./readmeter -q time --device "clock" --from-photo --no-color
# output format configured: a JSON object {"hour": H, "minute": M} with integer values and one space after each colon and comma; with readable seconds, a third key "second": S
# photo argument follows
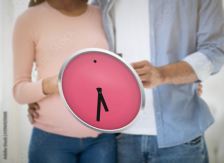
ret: {"hour": 5, "minute": 32}
